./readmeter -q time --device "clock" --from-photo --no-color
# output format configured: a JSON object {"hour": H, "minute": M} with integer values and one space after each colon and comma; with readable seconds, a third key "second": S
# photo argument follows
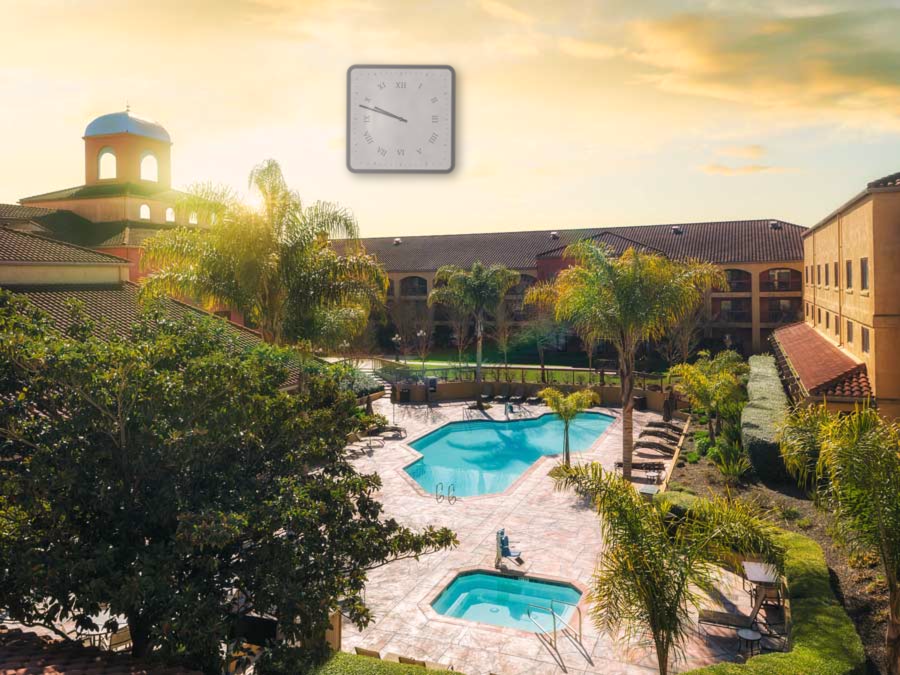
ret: {"hour": 9, "minute": 48}
